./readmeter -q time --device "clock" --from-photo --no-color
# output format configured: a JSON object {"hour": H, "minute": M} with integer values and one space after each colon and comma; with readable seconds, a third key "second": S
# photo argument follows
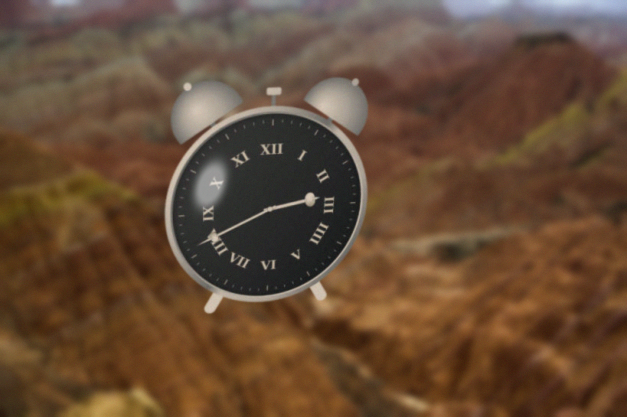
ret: {"hour": 2, "minute": 41}
